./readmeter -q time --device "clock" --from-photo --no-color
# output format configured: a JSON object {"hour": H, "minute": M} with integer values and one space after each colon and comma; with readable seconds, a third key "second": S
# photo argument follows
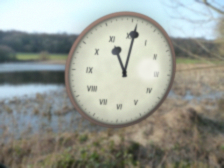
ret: {"hour": 11, "minute": 1}
